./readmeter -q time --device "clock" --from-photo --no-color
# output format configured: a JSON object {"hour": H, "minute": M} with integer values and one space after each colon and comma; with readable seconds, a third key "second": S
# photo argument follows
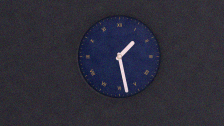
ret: {"hour": 1, "minute": 28}
